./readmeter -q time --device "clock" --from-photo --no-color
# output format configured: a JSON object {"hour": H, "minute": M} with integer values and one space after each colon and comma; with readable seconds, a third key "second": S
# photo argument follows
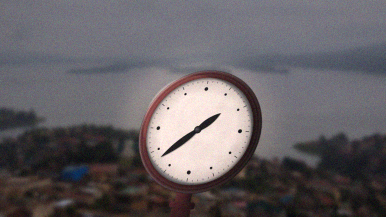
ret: {"hour": 1, "minute": 38}
